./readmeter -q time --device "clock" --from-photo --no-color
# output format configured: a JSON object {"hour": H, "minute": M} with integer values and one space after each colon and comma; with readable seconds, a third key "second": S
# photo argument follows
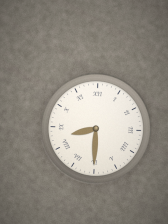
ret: {"hour": 8, "minute": 30}
